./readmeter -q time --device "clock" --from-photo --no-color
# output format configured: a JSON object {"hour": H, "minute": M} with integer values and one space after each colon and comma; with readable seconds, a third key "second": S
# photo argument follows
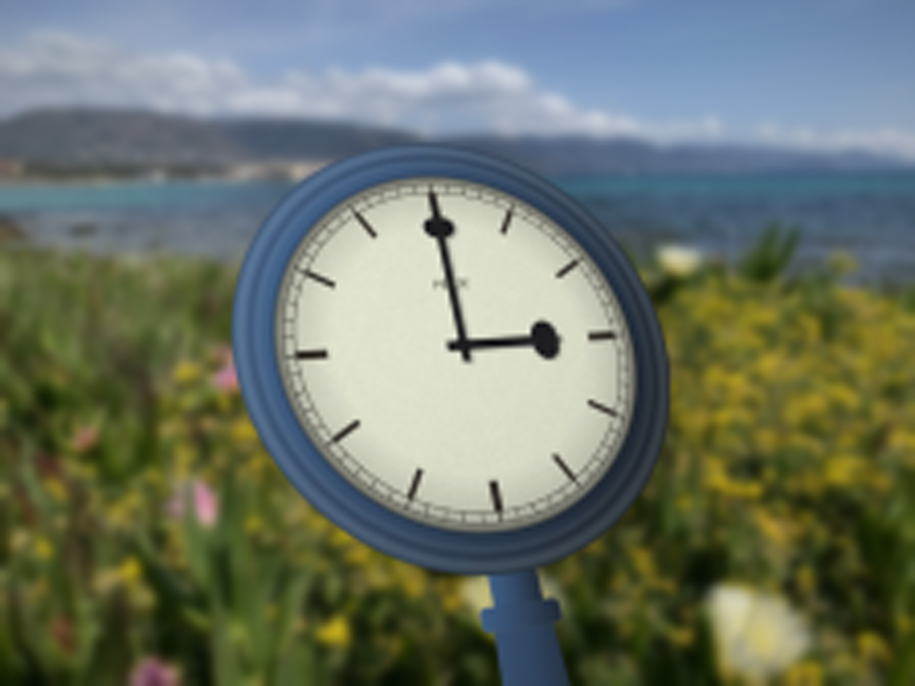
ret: {"hour": 3, "minute": 0}
